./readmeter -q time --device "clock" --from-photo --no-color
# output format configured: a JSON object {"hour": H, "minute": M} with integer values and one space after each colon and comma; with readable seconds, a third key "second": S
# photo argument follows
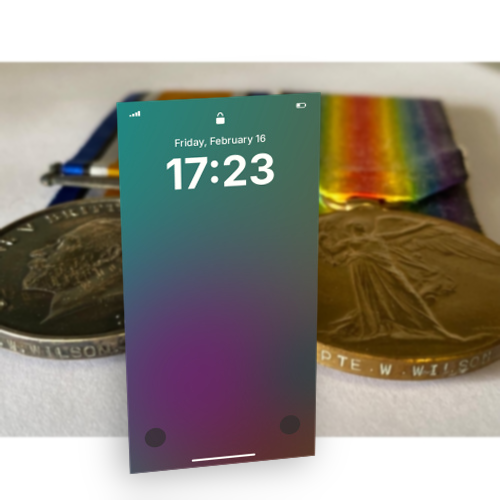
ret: {"hour": 17, "minute": 23}
